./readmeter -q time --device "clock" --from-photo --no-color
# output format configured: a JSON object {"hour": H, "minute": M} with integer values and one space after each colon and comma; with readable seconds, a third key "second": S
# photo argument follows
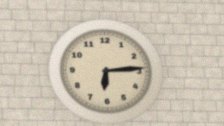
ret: {"hour": 6, "minute": 14}
